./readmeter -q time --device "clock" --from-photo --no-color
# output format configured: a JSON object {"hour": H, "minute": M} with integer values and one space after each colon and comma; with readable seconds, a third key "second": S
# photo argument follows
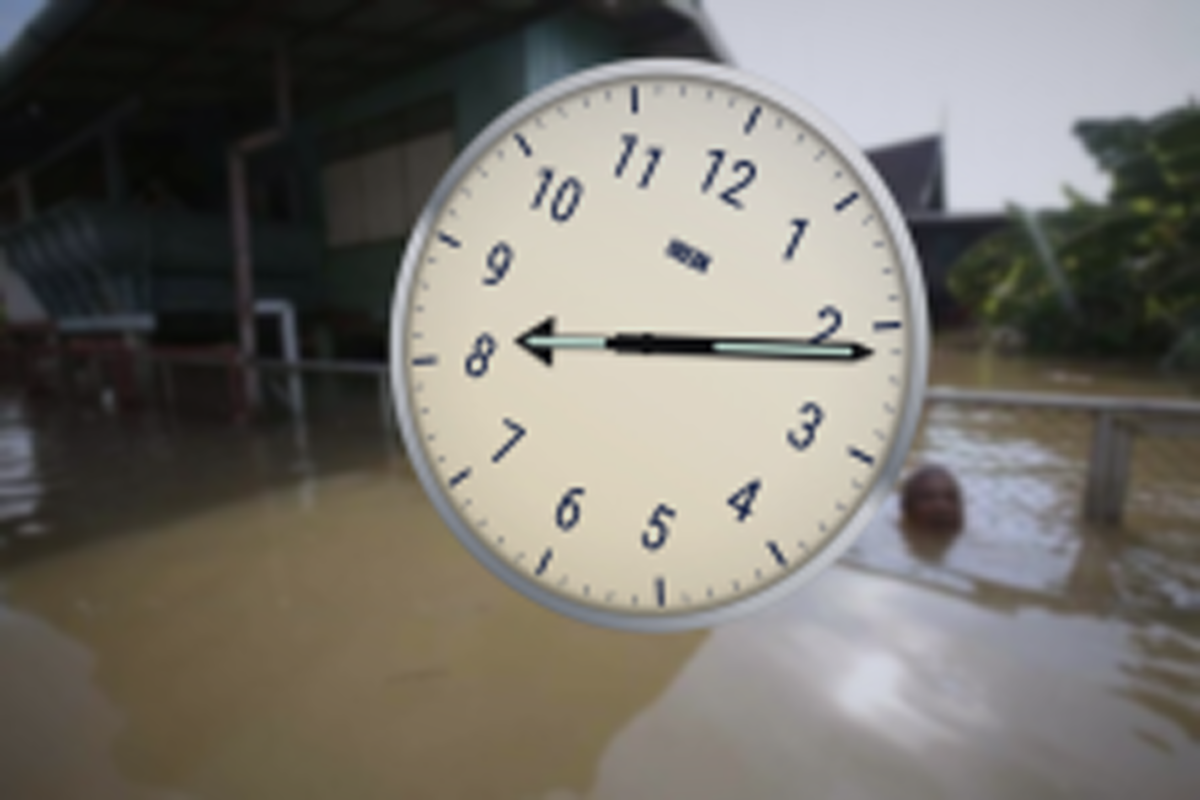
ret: {"hour": 8, "minute": 11}
